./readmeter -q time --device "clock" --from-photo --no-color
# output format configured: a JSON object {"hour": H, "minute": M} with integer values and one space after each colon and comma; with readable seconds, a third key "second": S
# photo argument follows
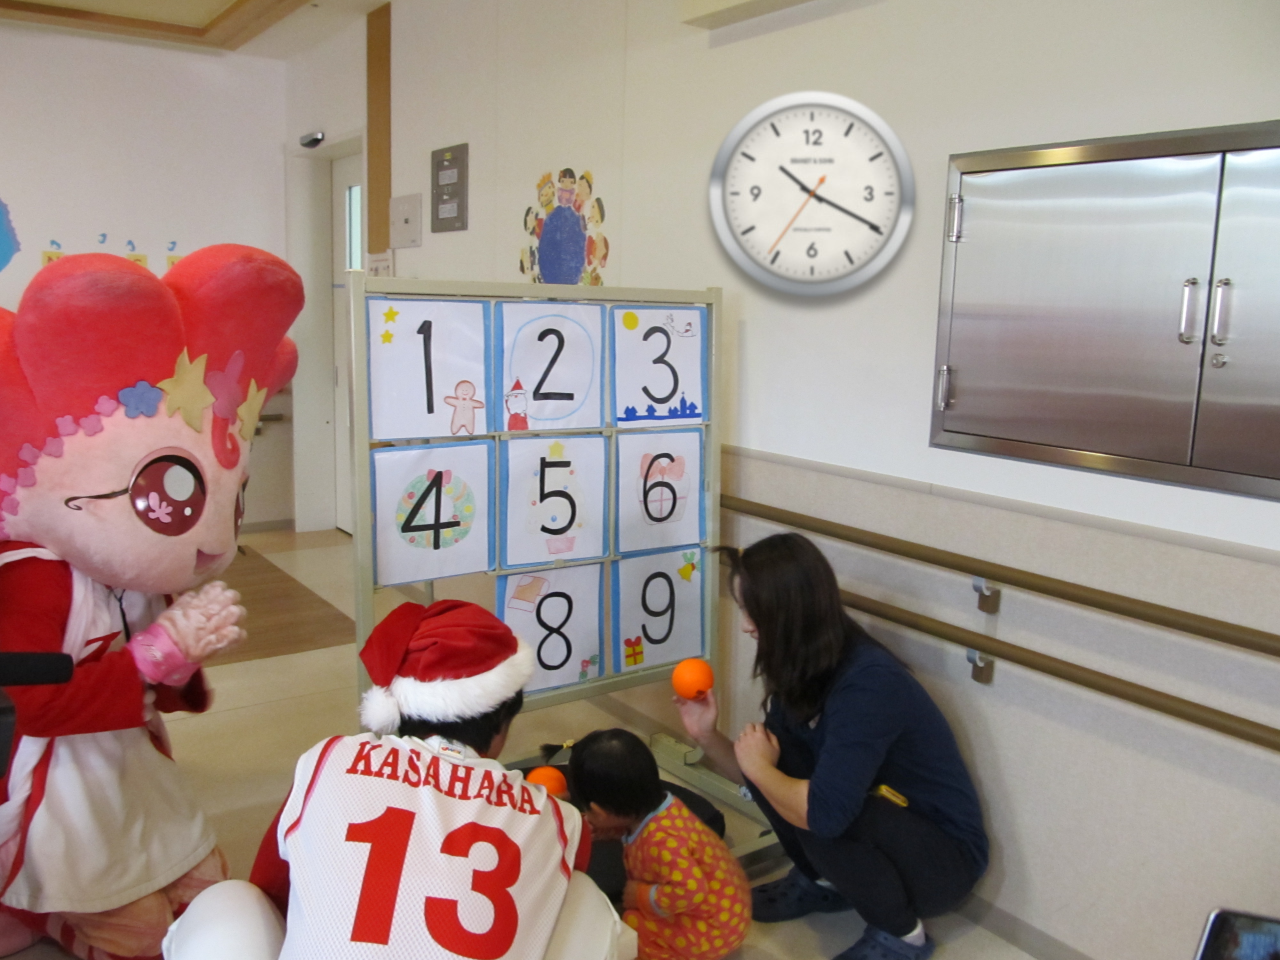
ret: {"hour": 10, "minute": 19, "second": 36}
